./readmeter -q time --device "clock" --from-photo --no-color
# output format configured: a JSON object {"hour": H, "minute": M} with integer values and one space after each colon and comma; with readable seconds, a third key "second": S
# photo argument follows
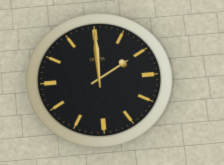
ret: {"hour": 2, "minute": 0}
